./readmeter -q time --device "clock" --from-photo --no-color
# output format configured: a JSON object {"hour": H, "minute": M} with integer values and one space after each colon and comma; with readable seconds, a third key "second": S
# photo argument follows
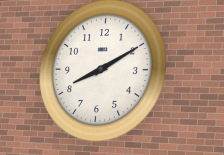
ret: {"hour": 8, "minute": 10}
